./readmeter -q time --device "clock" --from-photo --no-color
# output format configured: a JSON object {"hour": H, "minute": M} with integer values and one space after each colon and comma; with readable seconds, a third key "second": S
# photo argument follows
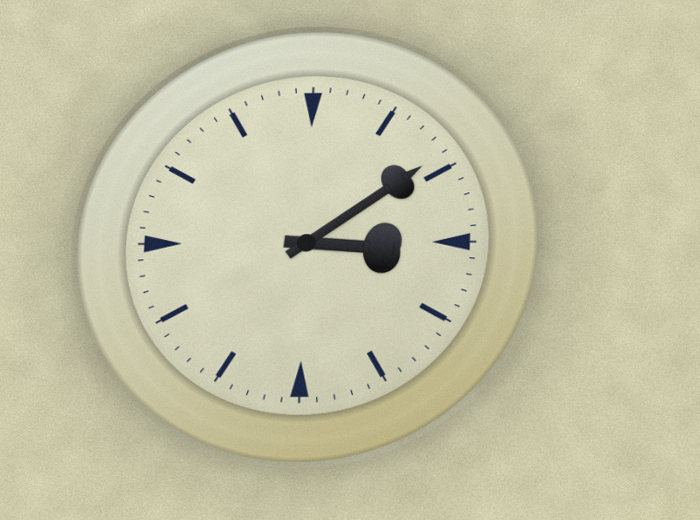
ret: {"hour": 3, "minute": 9}
